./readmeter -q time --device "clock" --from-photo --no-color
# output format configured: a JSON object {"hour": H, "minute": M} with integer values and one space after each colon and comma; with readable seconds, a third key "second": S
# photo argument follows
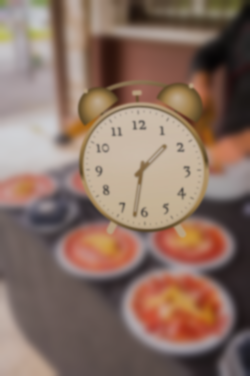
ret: {"hour": 1, "minute": 32}
